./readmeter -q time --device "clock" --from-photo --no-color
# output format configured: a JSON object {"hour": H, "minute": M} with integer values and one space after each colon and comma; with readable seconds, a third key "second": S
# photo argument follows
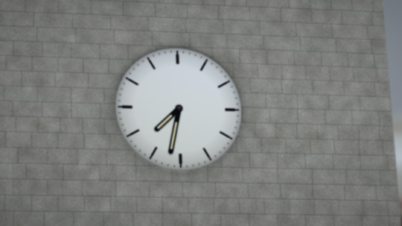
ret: {"hour": 7, "minute": 32}
